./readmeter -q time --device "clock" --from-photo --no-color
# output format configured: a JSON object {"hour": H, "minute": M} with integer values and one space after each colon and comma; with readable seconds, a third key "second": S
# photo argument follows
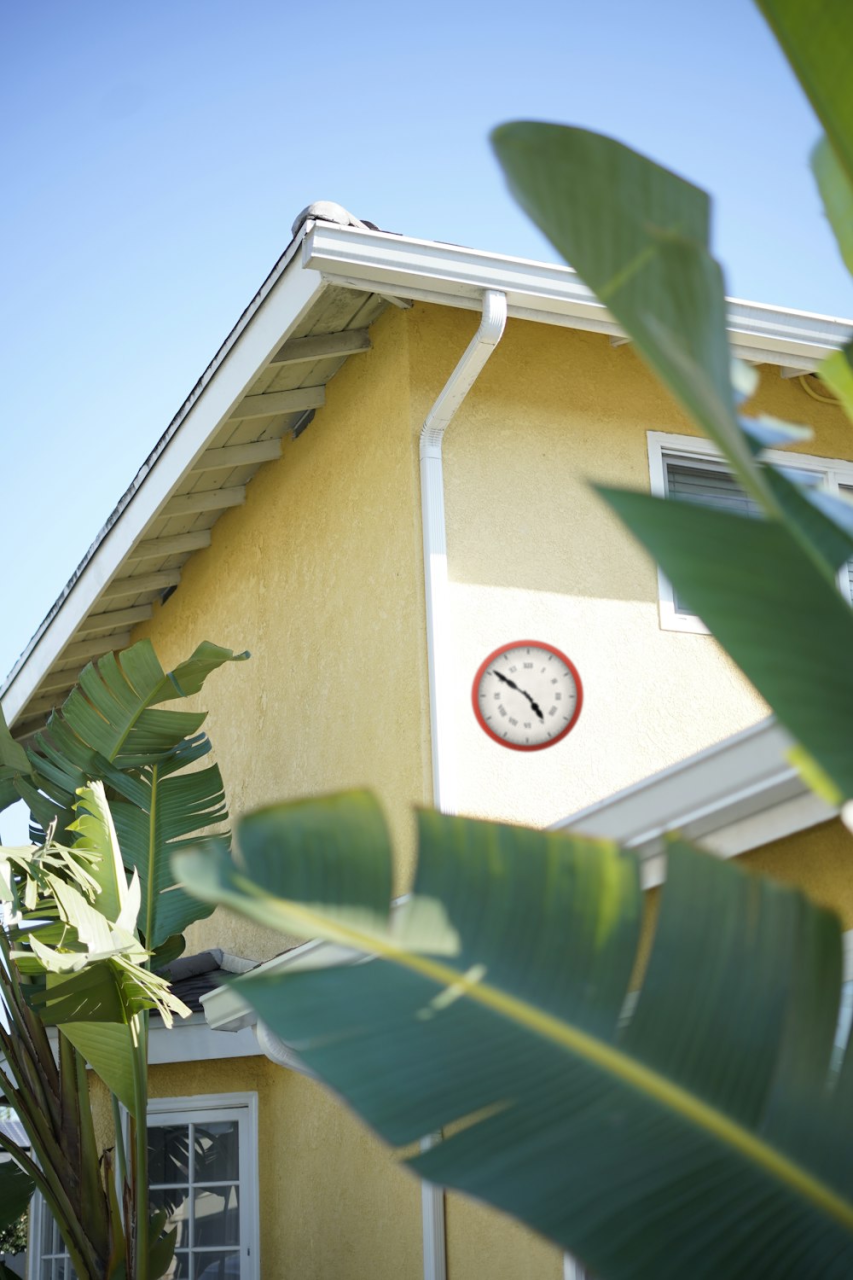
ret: {"hour": 4, "minute": 51}
